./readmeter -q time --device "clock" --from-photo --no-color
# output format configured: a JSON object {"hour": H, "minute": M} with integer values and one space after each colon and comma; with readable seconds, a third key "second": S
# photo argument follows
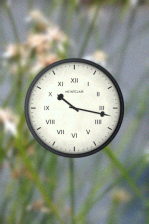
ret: {"hour": 10, "minute": 17}
